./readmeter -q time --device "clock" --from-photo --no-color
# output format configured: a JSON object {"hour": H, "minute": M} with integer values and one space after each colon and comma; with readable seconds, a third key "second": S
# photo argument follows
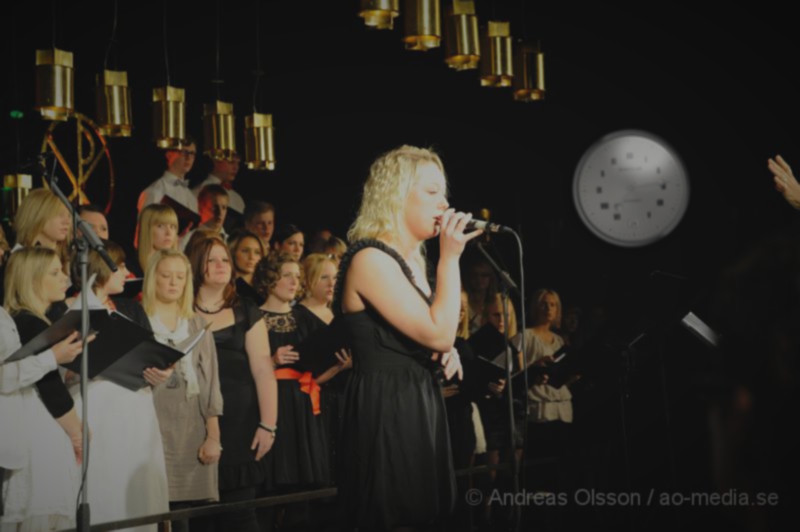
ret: {"hour": 7, "minute": 14}
